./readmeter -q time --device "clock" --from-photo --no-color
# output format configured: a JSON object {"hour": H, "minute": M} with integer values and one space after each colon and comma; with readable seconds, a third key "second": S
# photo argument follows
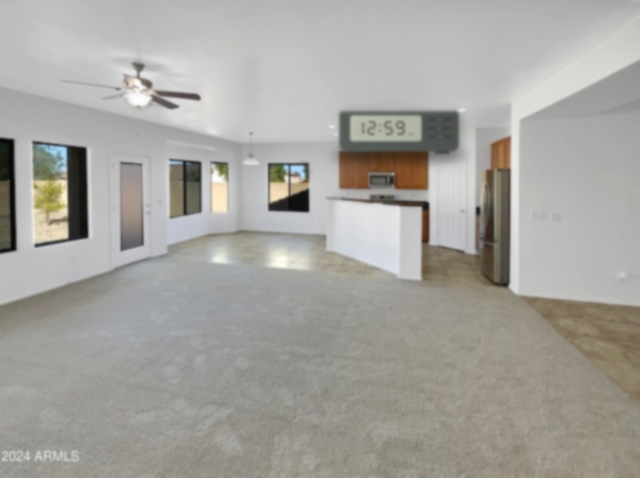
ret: {"hour": 12, "minute": 59}
